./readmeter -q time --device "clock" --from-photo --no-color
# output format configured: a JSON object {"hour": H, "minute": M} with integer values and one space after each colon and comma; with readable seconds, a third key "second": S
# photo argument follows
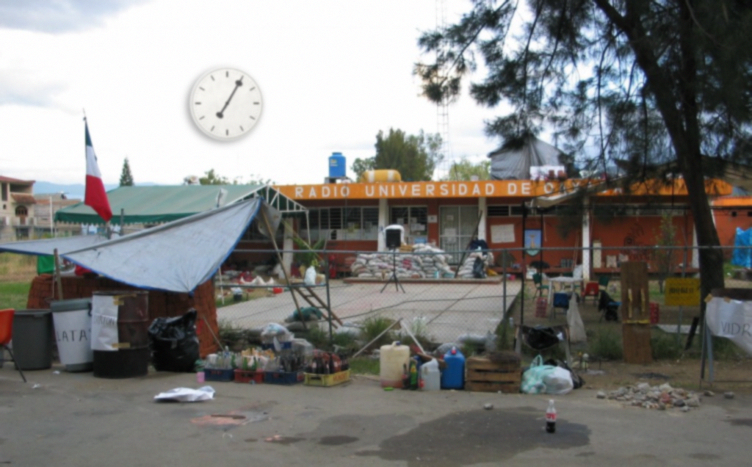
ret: {"hour": 7, "minute": 5}
